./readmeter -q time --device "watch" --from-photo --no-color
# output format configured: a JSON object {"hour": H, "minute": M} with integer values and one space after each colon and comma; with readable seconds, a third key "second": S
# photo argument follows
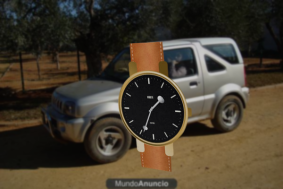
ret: {"hour": 1, "minute": 34}
